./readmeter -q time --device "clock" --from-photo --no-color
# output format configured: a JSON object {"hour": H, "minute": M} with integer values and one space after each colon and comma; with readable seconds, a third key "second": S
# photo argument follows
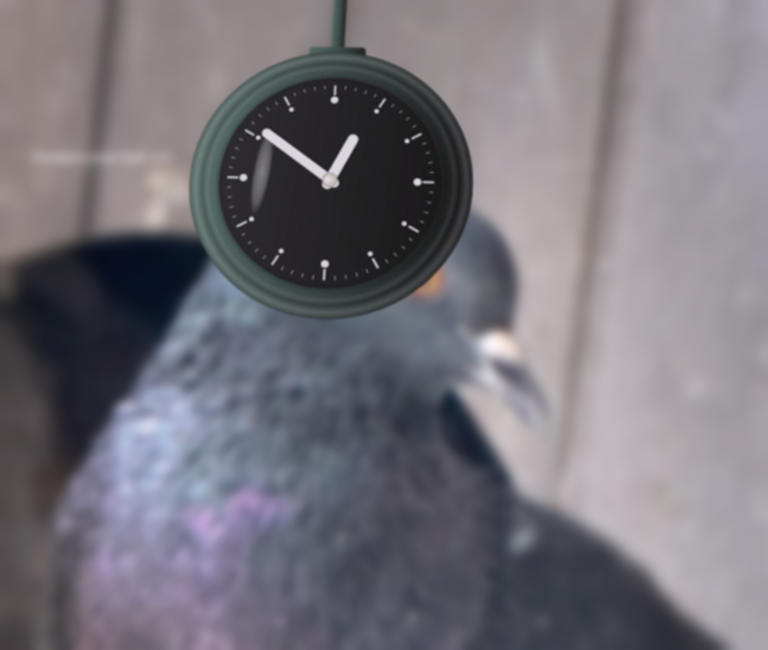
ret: {"hour": 12, "minute": 51}
